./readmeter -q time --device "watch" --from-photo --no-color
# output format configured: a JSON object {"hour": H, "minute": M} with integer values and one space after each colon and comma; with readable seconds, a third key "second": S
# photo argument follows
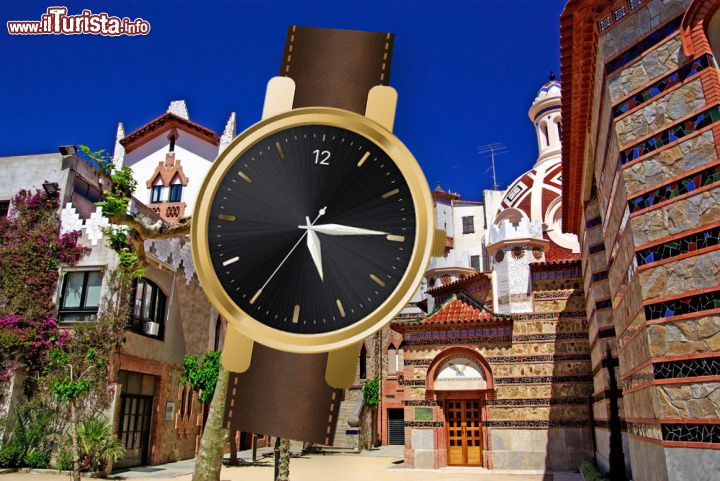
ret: {"hour": 5, "minute": 14, "second": 35}
